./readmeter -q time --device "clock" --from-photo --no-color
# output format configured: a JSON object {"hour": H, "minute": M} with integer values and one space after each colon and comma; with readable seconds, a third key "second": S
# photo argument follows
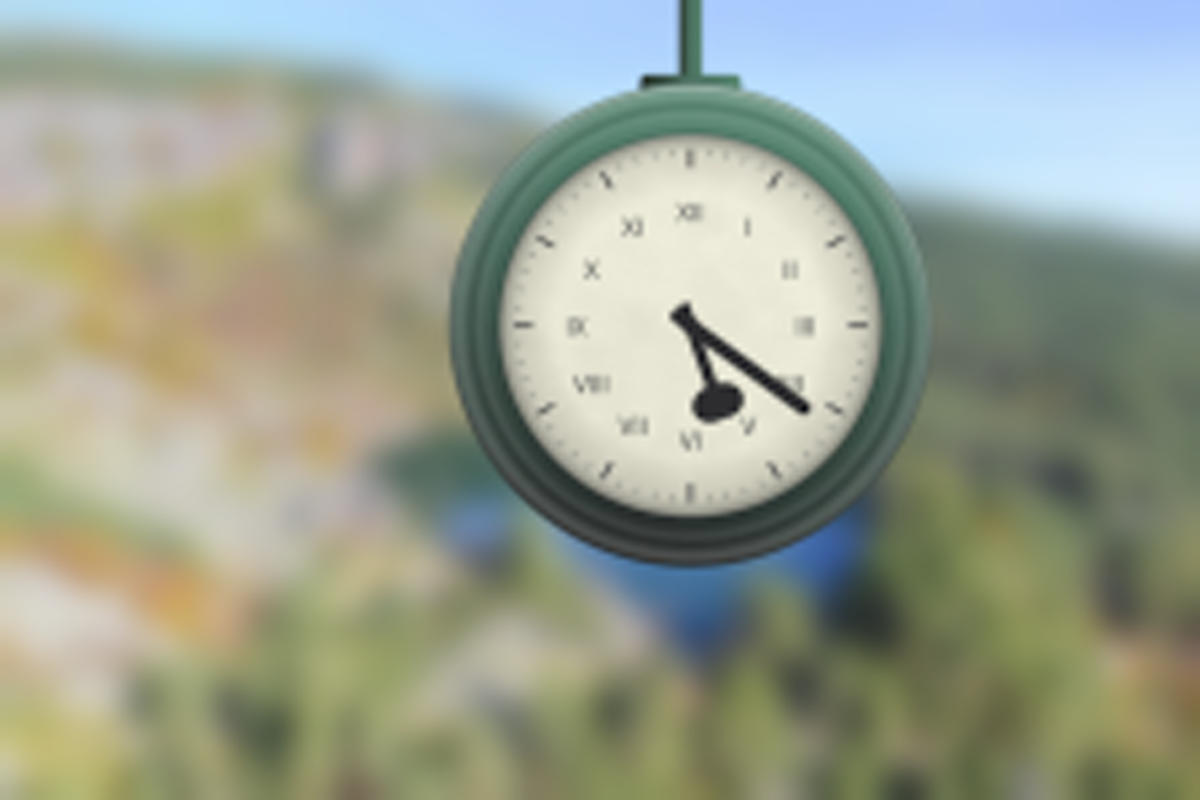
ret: {"hour": 5, "minute": 21}
